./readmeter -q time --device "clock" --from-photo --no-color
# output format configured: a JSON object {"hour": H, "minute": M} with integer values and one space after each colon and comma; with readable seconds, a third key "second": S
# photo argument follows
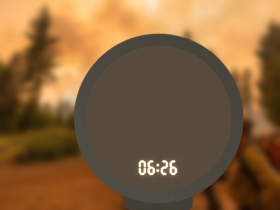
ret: {"hour": 6, "minute": 26}
